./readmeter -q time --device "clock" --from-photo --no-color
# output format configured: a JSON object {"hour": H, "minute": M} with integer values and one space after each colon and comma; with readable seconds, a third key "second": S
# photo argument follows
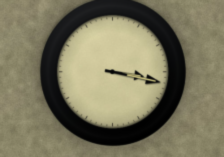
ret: {"hour": 3, "minute": 17}
